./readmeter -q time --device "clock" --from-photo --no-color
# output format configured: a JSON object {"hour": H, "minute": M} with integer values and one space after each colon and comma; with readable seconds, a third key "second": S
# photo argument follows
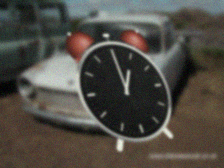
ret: {"hour": 1, "minute": 0}
